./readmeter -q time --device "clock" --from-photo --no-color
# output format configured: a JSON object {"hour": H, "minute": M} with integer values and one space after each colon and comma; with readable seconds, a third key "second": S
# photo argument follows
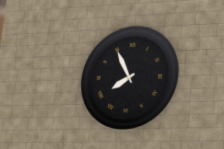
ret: {"hour": 7, "minute": 55}
